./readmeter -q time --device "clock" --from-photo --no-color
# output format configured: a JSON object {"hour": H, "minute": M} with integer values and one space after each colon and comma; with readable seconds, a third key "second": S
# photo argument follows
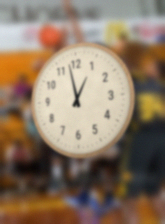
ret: {"hour": 12, "minute": 58}
